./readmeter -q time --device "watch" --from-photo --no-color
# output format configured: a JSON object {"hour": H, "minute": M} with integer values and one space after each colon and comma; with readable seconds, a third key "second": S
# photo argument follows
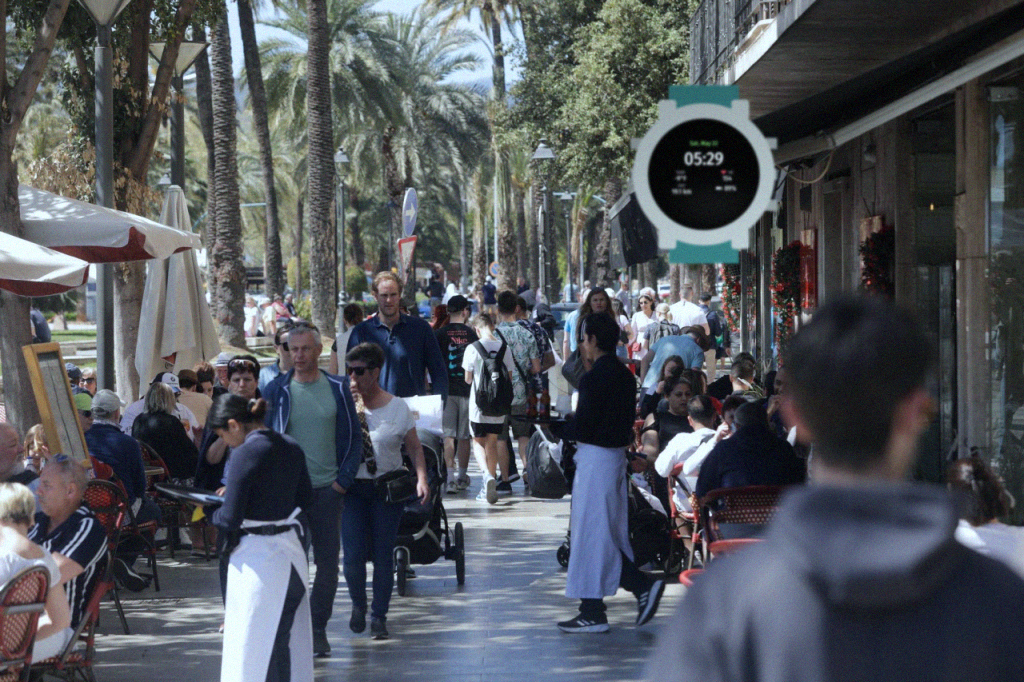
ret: {"hour": 5, "minute": 29}
